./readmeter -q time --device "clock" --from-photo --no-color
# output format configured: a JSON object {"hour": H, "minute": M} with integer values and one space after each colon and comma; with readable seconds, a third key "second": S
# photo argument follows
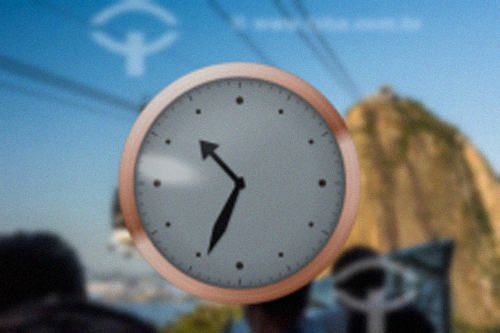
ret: {"hour": 10, "minute": 34}
